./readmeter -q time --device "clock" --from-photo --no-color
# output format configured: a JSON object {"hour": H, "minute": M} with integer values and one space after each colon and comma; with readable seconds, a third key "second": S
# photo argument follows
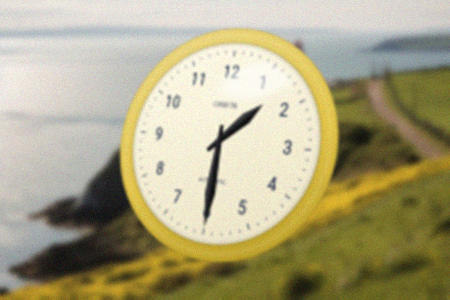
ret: {"hour": 1, "minute": 30}
